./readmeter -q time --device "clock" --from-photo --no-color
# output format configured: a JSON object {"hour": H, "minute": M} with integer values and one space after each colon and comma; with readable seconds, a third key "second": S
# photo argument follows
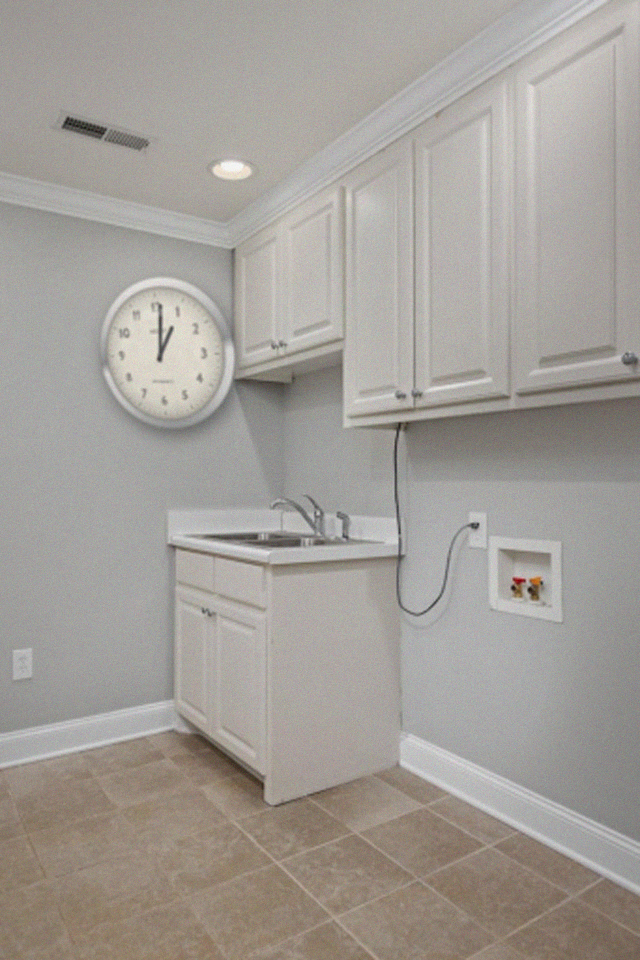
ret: {"hour": 1, "minute": 1}
